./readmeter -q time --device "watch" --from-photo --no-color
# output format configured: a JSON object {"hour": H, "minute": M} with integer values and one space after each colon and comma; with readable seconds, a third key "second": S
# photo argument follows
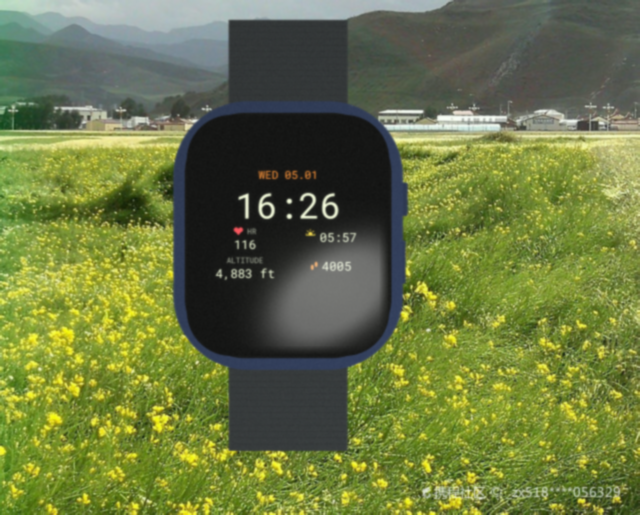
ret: {"hour": 16, "minute": 26}
